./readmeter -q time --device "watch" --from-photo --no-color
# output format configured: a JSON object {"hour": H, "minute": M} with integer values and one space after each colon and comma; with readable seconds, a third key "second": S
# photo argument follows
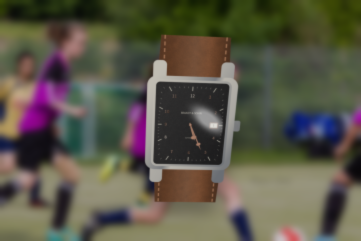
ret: {"hour": 5, "minute": 26}
